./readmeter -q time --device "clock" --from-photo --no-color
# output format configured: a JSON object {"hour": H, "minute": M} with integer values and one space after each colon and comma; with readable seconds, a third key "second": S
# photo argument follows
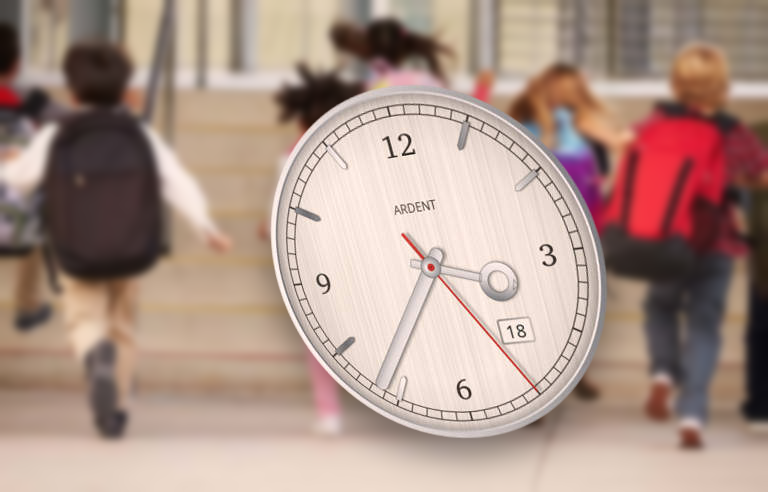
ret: {"hour": 3, "minute": 36, "second": 25}
